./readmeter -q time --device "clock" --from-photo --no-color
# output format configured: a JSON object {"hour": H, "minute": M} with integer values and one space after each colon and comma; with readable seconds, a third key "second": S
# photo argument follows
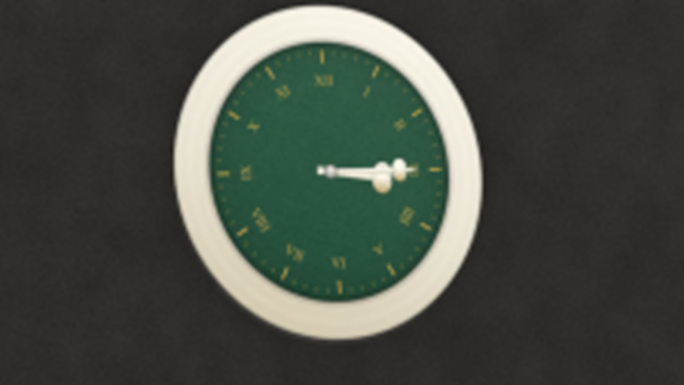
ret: {"hour": 3, "minute": 15}
